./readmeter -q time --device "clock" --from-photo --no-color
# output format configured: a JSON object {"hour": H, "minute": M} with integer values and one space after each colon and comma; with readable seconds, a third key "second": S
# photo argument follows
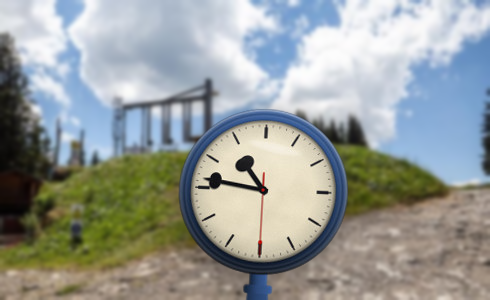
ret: {"hour": 10, "minute": 46, "second": 30}
